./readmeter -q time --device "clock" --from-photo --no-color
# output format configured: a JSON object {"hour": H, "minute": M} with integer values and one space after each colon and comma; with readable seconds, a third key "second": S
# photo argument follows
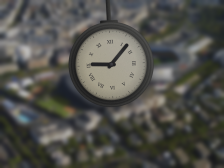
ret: {"hour": 9, "minute": 7}
